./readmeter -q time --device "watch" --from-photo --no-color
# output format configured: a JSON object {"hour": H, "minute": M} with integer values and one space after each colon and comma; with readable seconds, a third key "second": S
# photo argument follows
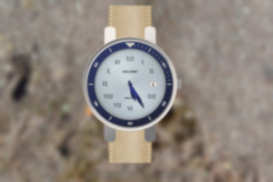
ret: {"hour": 5, "minute": 25}
